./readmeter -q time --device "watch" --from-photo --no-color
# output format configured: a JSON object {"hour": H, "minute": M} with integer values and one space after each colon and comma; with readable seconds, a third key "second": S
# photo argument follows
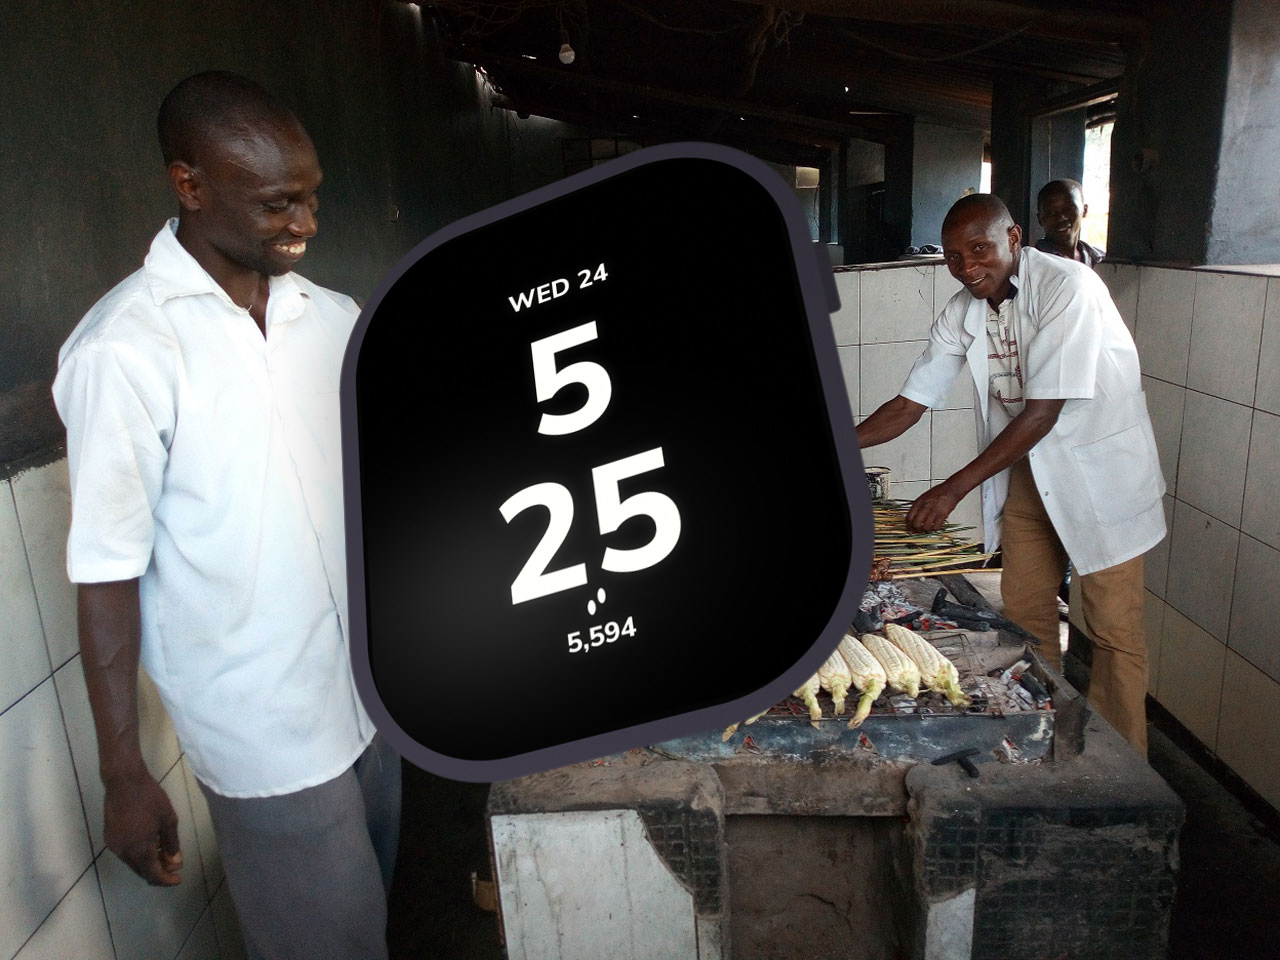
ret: {"hour": 5, "minute": 25}
